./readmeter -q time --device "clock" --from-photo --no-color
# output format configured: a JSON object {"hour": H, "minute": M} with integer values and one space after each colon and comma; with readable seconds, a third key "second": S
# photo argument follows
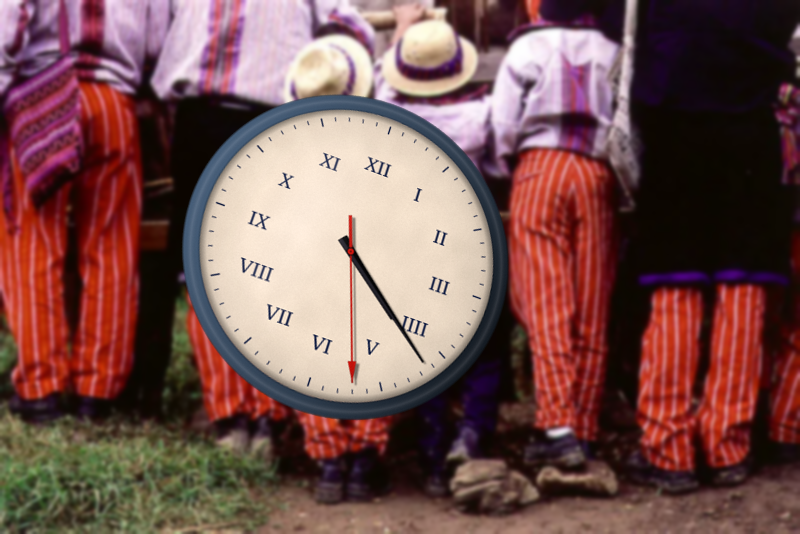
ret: {"hour": 4, "minute": 21, "second": 27}
